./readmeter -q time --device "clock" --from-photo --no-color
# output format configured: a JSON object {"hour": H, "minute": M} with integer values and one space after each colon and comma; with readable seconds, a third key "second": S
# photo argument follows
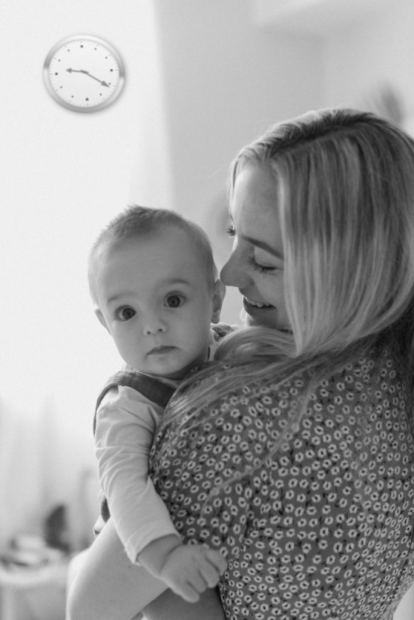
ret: {"hour": 9, "minute": 21}
